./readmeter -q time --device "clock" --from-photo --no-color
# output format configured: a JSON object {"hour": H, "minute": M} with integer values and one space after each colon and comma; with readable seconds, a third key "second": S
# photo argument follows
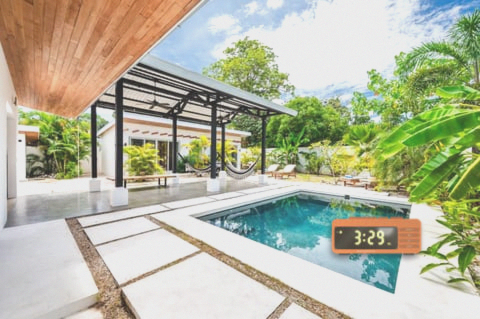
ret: {"hour": 3, "minute": 29}
